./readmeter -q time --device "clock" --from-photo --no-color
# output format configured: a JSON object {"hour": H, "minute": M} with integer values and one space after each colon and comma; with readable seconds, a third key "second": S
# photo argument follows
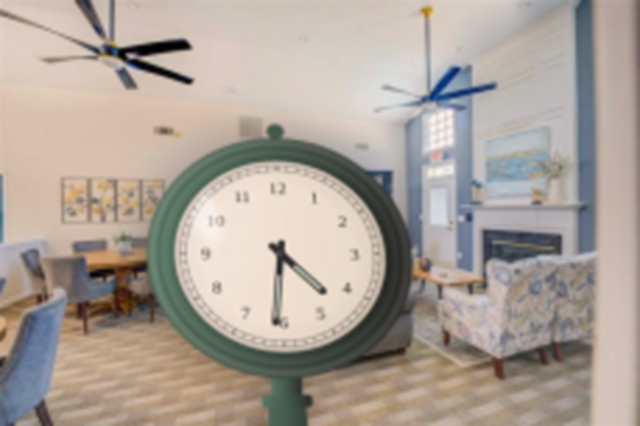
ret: {"hour": 4, "minute": 31}
